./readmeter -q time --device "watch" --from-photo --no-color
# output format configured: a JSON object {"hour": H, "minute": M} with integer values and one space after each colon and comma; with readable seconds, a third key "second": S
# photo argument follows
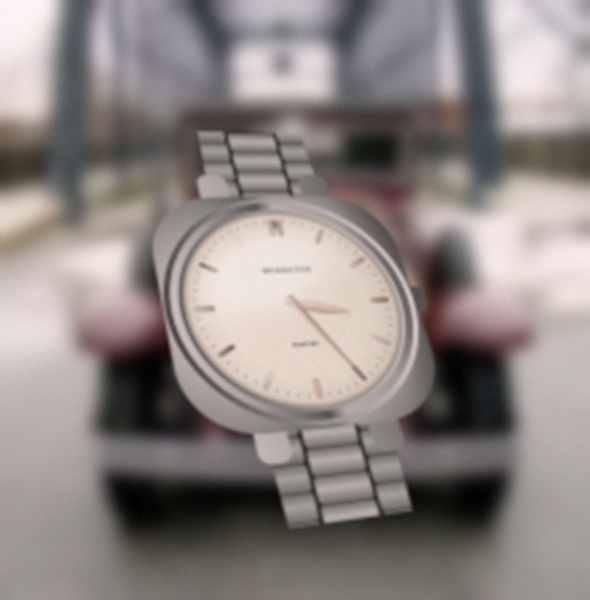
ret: {"hour": 3, "minute": 25}
